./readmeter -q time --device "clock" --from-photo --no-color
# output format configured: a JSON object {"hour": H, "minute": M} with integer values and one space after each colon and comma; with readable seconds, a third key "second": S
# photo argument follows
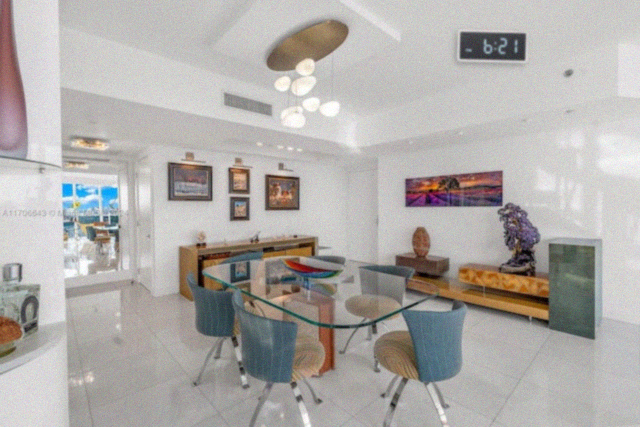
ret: {"hour": 6, "minute": 21}
